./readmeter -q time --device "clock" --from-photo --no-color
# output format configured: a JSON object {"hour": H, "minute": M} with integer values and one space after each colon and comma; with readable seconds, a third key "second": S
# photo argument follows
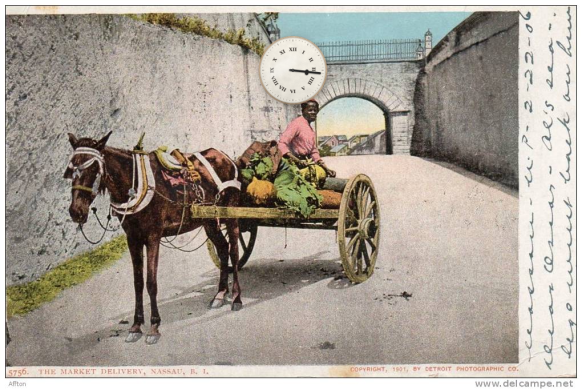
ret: {"hour": 3, "minute": 16}
